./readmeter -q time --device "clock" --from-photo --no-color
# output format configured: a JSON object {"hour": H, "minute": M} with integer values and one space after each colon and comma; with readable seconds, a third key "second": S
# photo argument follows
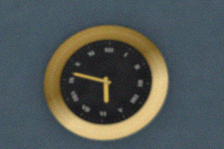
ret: {"hour": 5, "minute": 47}
